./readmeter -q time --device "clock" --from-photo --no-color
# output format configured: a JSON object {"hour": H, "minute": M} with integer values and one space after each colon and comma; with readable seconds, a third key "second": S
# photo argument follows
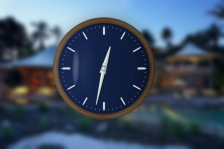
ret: {"hour": 12, "minute": 32}
